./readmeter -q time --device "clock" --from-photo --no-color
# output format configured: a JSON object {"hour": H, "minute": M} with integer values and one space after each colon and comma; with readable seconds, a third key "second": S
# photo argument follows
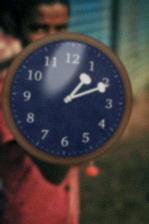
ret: {"hour": 1, "minute": 11}
